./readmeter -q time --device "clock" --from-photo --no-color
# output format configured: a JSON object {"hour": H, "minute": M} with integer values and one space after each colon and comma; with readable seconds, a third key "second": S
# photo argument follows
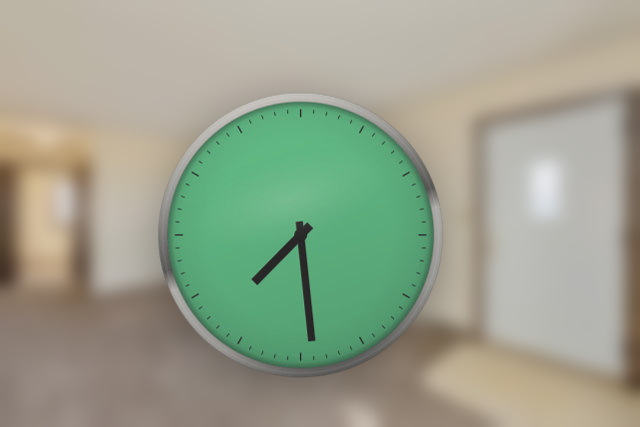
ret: {"hour": 7, "minute": 29}
